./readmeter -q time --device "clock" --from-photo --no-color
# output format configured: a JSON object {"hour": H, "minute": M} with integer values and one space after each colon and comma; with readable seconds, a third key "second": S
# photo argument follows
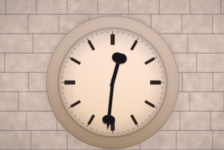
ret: {"hour": 12, "minute": 31}
